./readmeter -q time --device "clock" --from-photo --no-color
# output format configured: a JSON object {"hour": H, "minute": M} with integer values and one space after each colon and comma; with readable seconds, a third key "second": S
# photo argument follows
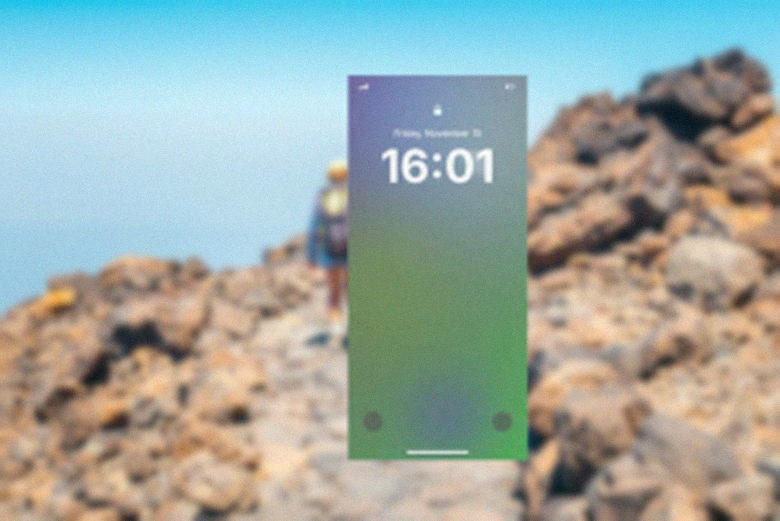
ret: {"hour": 16, "minute": 1}
